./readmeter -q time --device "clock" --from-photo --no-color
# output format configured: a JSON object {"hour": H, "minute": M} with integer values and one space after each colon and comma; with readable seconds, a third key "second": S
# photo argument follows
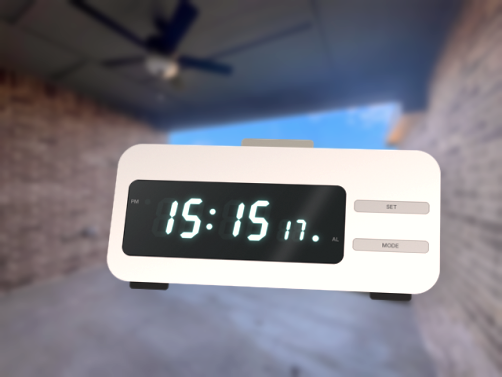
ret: {"hour": 15, "minute": 15, "second": 17}
